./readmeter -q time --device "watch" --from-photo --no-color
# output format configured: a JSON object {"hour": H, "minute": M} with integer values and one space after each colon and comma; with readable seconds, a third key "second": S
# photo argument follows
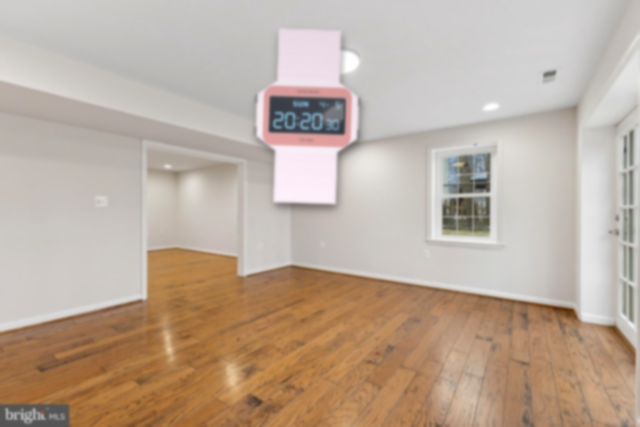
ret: {"hour": 20, "minute": 20}
